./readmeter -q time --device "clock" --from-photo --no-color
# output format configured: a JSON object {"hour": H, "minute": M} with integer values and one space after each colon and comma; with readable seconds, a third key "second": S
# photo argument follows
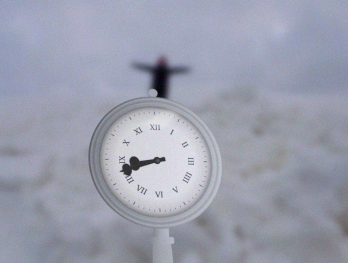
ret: {"hour": 8, "minute": 42}
